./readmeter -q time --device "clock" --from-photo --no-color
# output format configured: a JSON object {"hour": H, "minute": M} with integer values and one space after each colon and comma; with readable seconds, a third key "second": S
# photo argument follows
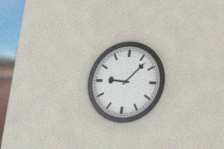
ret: {"hour": 9, "minute": 7}
